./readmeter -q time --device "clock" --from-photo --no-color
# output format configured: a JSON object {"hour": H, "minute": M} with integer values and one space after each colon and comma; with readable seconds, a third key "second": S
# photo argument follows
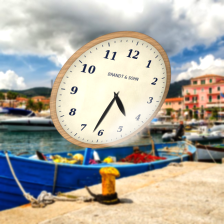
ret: {"hour": 4, "minute": 32}
